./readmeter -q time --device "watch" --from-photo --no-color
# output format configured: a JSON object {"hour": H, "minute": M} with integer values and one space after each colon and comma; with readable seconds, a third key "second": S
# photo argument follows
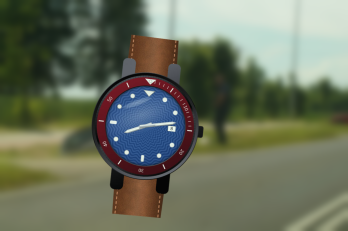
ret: {"hour": 8, "minute": 13}
